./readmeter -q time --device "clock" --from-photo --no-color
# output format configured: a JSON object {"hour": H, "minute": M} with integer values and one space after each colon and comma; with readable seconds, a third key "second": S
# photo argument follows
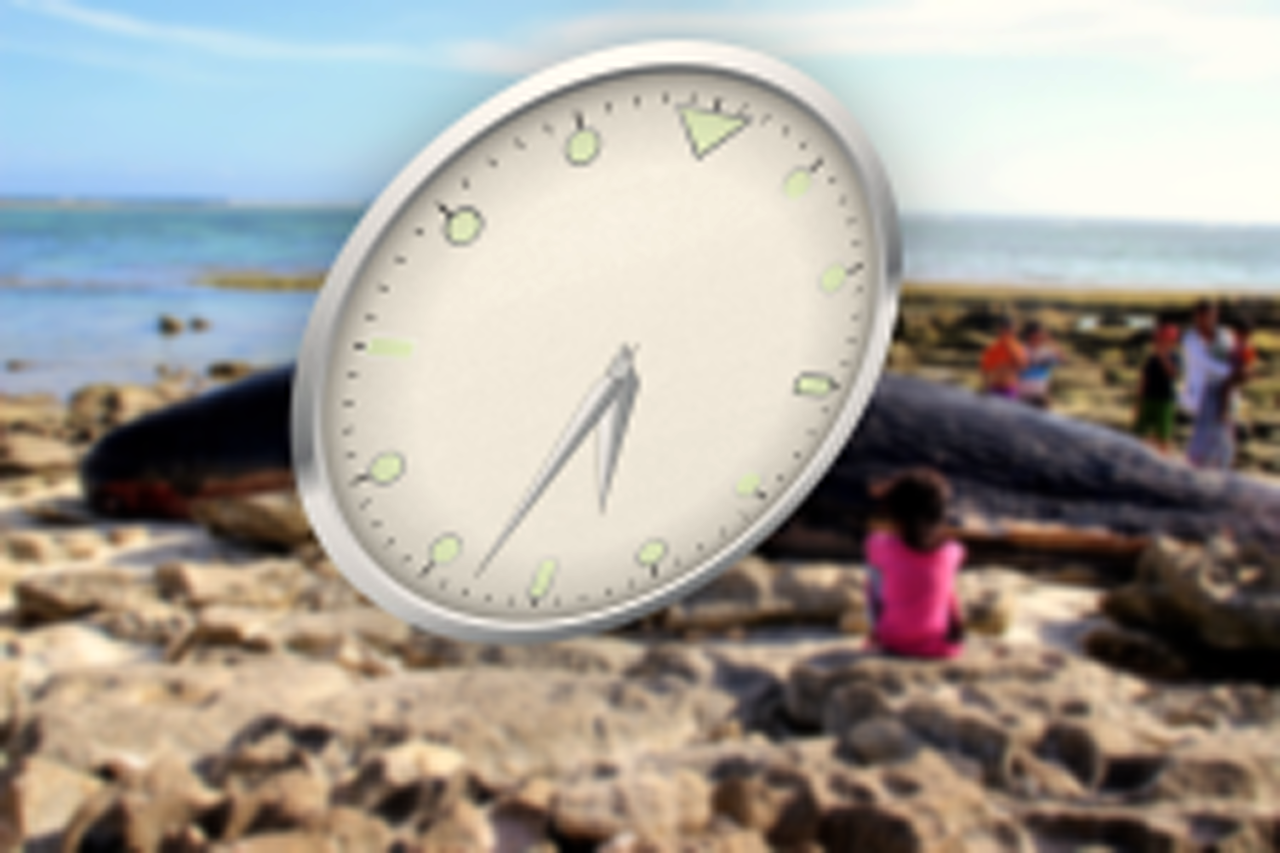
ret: {"hour": 5, "minute": 33}
